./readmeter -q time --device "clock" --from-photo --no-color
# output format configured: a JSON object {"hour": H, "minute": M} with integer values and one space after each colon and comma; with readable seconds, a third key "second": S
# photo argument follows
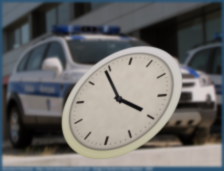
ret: {"hour": 3, "minute": 54}
